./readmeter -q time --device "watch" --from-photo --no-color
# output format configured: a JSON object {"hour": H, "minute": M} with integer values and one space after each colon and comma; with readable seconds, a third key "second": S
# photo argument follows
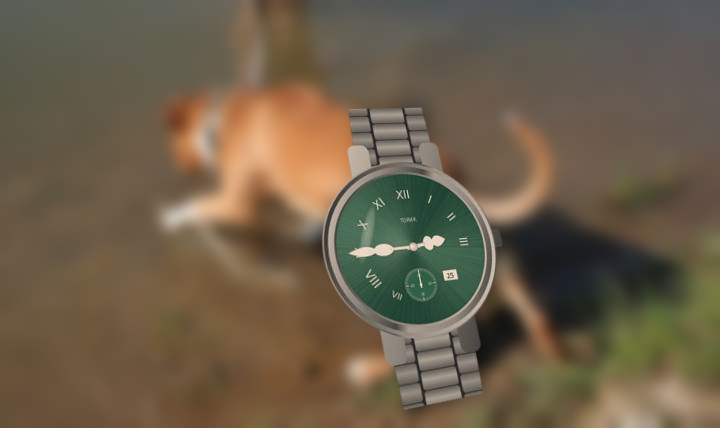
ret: {"hour": 2, "minute": 45}
